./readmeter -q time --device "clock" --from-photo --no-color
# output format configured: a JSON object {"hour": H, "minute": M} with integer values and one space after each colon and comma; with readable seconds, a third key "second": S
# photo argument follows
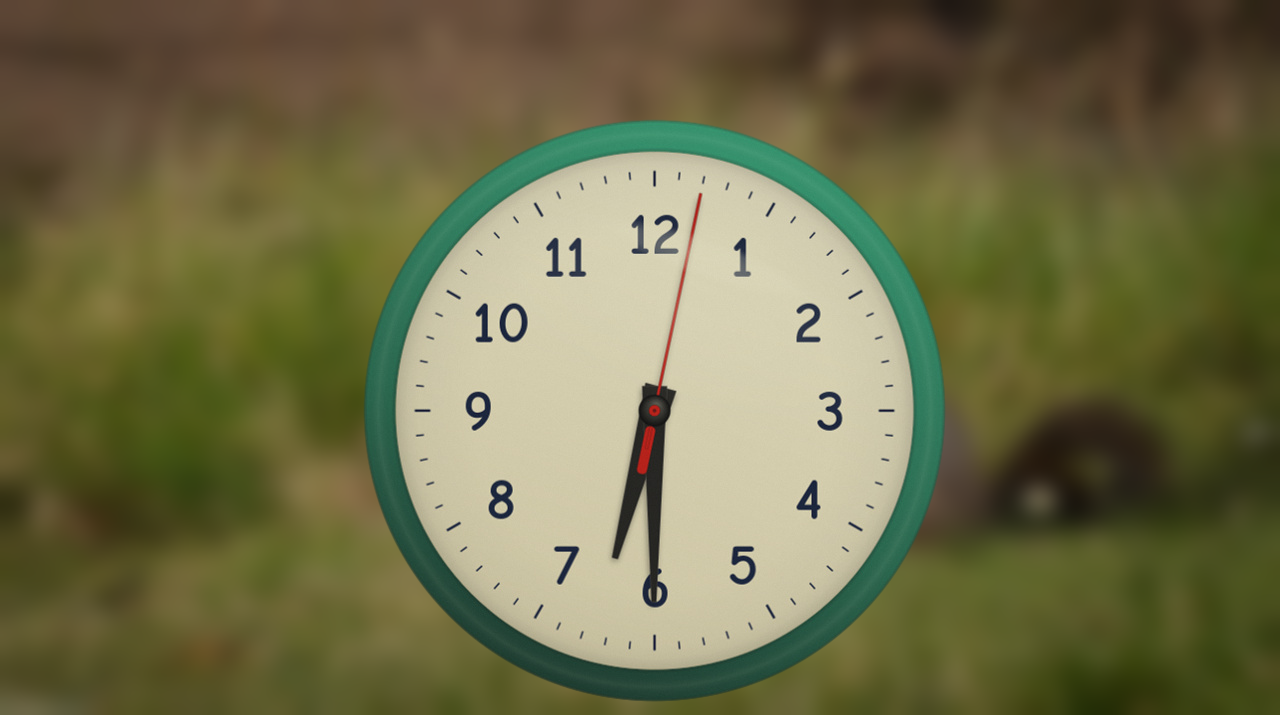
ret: {"hour": 6, "minute": 30, "second": 2}
